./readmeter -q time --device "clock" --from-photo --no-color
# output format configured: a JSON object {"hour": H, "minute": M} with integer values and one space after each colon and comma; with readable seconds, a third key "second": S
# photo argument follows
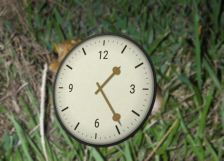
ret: {"hour": 1, "minute": 24}
